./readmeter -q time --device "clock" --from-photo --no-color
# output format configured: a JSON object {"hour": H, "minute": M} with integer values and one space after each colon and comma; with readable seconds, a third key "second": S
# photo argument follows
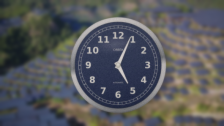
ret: {"hour": 5, "minute": 4}
